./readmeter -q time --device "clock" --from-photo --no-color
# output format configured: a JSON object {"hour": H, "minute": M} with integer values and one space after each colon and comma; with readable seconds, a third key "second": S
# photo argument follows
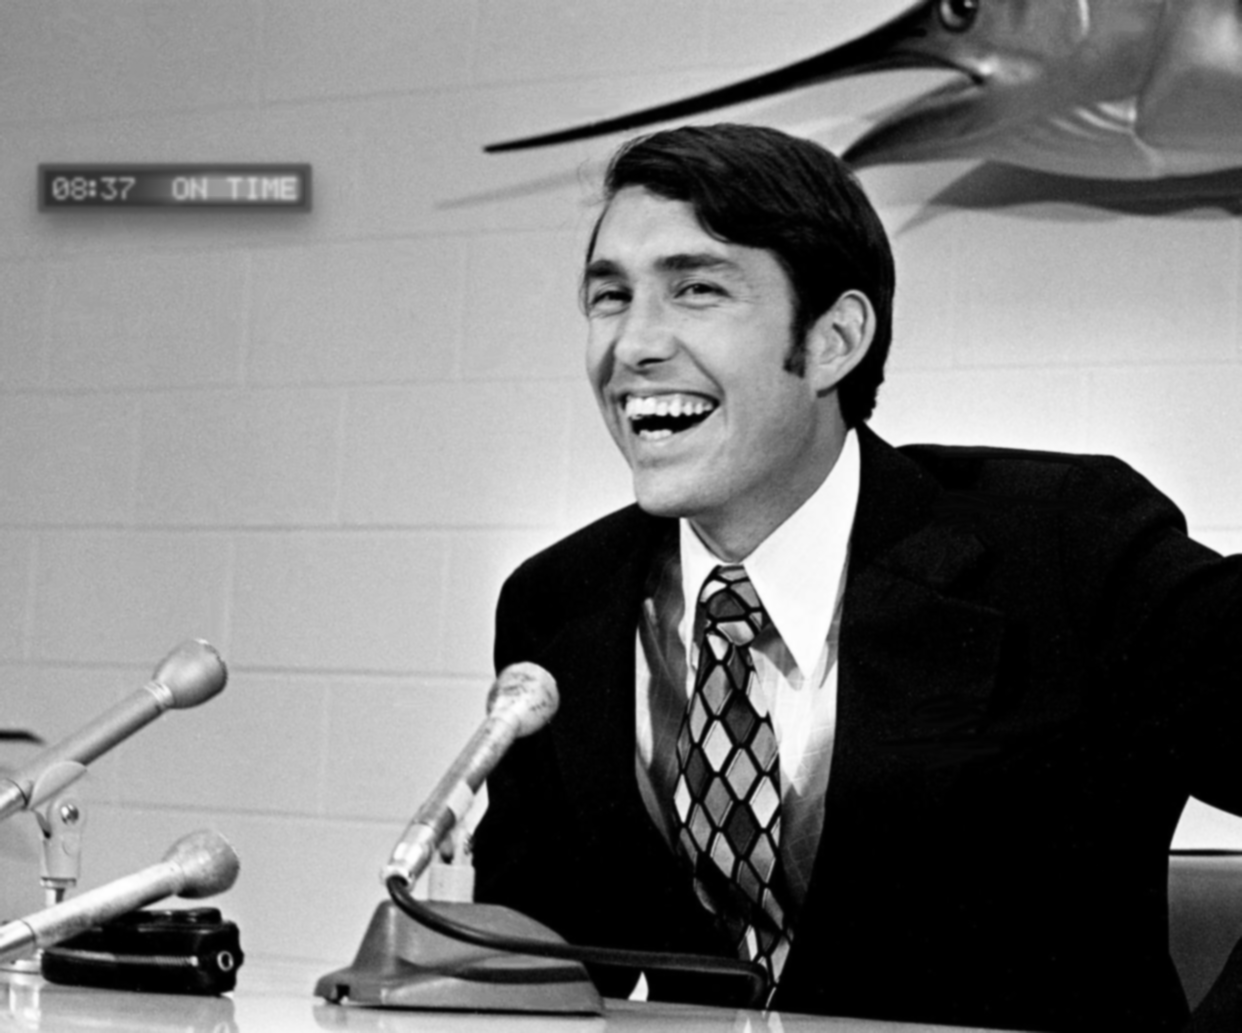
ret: {"hour": 8, "minute": 37}
